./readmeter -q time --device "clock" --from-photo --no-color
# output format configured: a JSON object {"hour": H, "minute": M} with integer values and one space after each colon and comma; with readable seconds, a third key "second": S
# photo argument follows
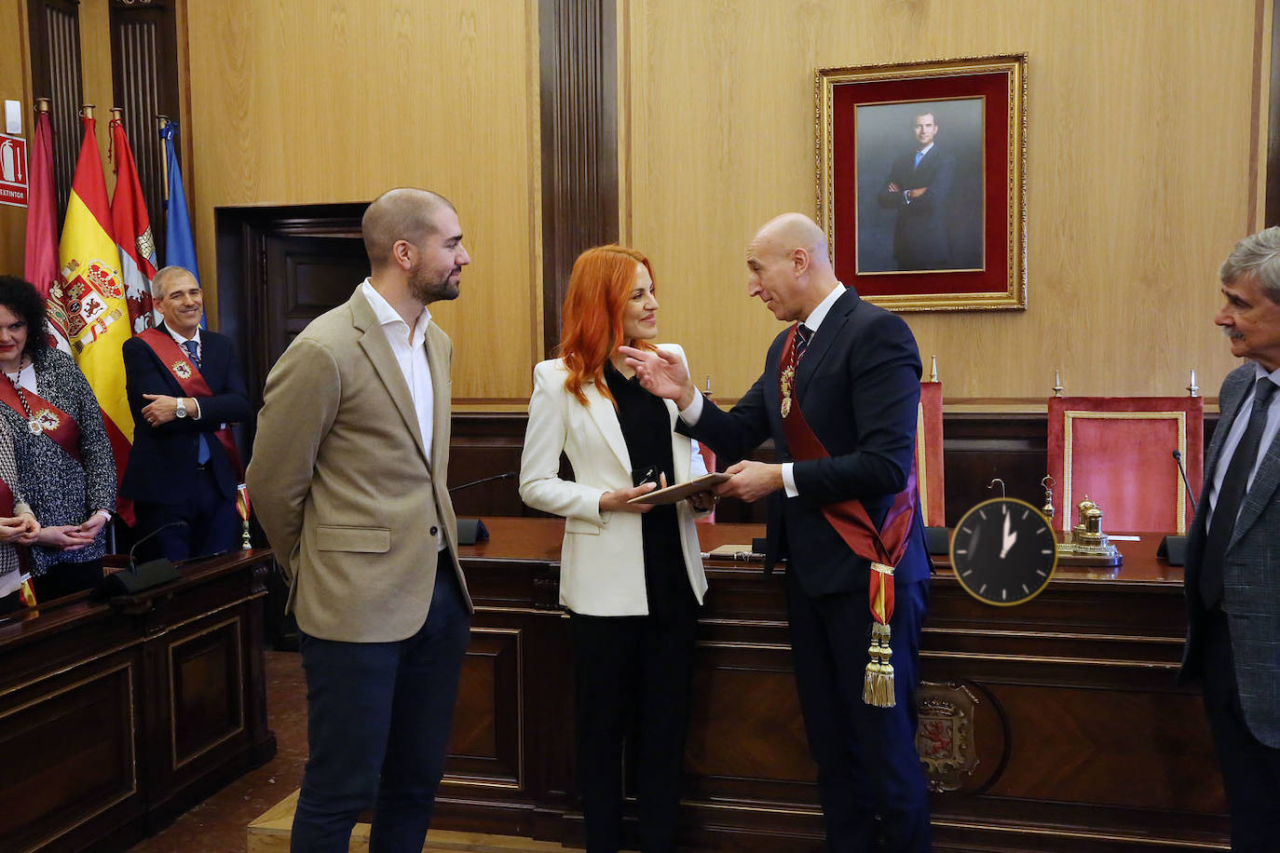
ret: {"hour": 1, "minute": 1}
